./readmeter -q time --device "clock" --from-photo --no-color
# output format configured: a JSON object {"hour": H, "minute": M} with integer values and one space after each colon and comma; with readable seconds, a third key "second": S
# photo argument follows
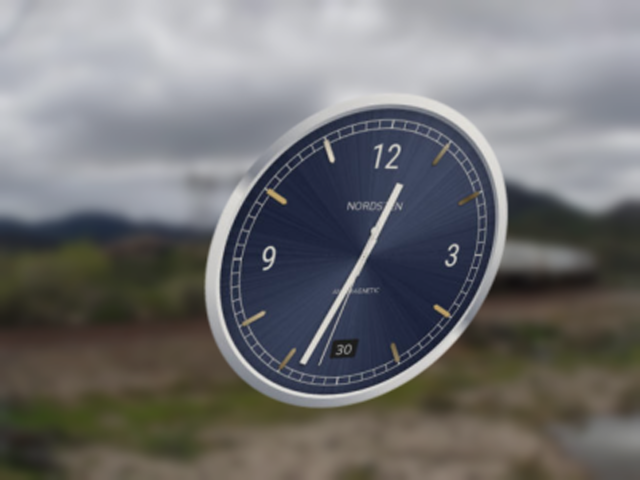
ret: {"hour": 12, "minute": 33, "second": 32}
